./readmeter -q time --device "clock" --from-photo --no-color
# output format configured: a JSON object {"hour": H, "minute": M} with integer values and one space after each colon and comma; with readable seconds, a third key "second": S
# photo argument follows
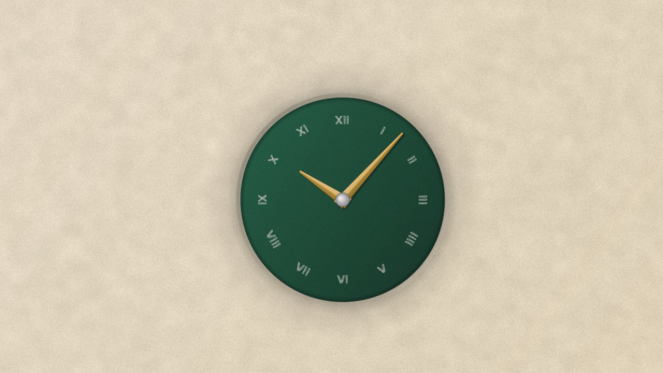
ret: {"hour": 10, "minute": 7}
